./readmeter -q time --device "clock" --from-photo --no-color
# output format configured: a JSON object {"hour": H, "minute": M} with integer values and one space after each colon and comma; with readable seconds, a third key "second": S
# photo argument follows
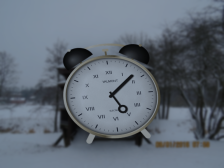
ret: {"hour": 5, "minute": 8}
